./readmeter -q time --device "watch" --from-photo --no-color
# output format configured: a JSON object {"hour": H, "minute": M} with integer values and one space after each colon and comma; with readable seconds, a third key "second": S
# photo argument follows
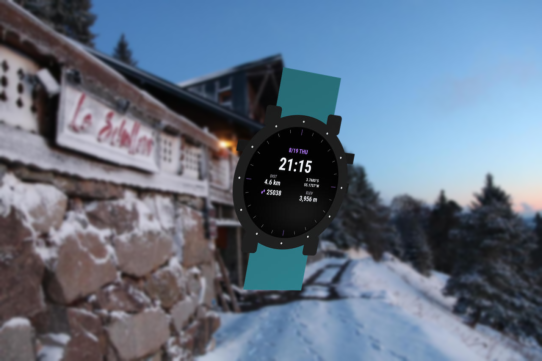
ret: {"hour": 21, "minute": 15}
